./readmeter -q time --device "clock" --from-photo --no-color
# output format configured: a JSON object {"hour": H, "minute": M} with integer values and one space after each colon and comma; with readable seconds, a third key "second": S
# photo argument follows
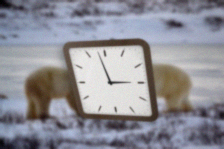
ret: {"hour": 2, "minute": 58}
